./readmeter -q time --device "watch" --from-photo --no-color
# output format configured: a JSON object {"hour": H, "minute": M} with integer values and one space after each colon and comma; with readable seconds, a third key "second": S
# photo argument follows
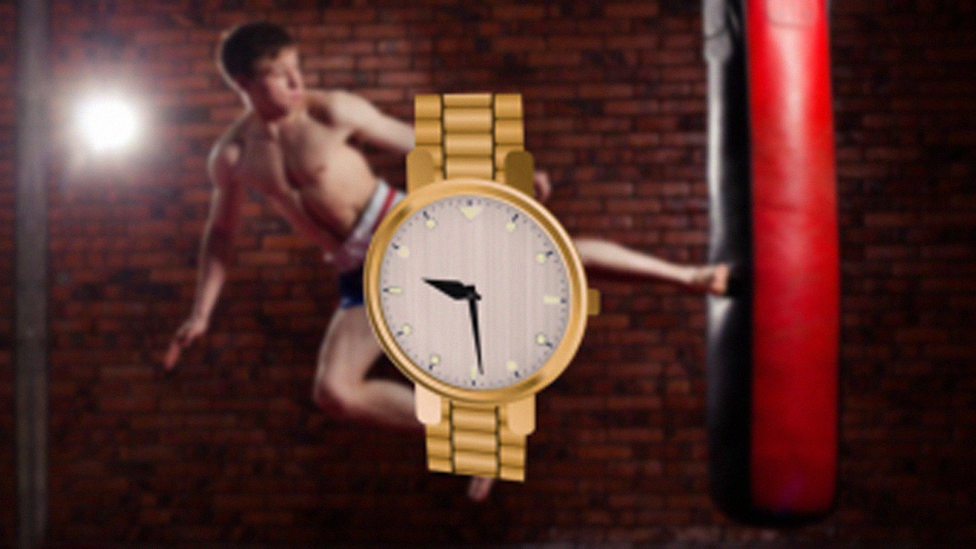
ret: {"hour": 9, "minute": 29}
